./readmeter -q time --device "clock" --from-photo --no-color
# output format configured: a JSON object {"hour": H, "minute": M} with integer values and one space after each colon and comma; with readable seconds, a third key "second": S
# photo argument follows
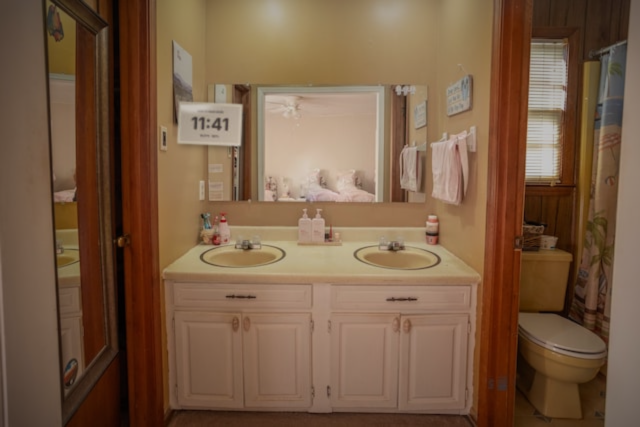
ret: {"hour": 11, "minute": 41}
